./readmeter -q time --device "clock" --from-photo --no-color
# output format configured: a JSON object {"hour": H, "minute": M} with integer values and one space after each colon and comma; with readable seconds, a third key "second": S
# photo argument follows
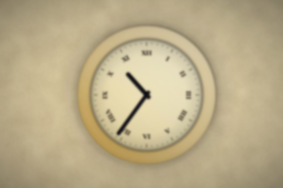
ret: {"hour": 10, "minute": 36}
